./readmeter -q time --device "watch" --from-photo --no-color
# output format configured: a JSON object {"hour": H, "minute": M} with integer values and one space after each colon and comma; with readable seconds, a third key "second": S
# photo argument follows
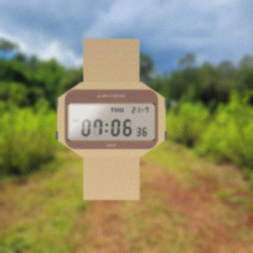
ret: {"hour": 7, "minute": 6}
